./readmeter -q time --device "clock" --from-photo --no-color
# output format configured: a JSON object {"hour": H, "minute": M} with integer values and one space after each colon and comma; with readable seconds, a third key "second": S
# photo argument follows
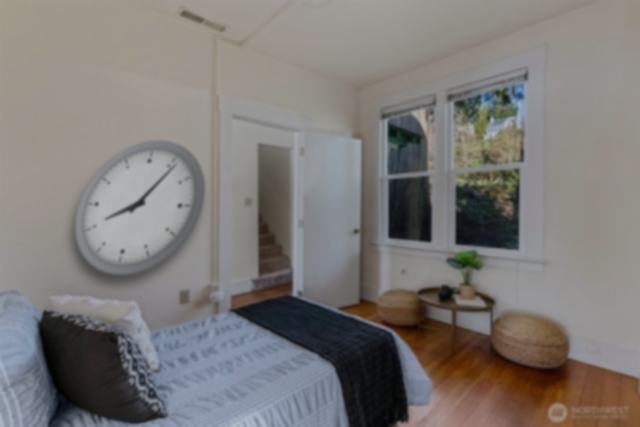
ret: {"hour": 8, "minute": 6}
